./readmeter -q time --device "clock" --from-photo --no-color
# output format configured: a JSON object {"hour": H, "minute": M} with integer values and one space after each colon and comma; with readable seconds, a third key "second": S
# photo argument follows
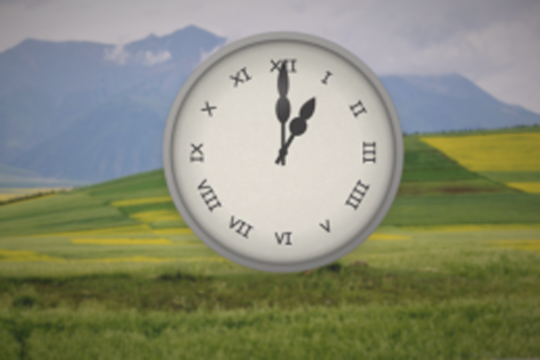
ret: {"hour": 1, "minute": 0}
